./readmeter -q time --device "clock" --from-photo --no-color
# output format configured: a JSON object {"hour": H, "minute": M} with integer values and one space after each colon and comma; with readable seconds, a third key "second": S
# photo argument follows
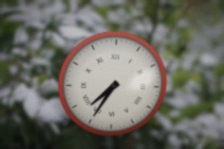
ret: {"hour": 7, "minute": 35}
